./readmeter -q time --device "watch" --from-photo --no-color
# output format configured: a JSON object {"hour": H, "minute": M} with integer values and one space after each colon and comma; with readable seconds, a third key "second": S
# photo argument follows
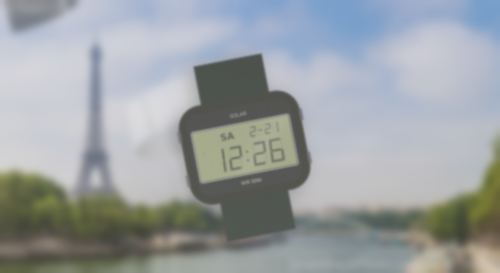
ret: {"hour": 12, "minute": 26}
